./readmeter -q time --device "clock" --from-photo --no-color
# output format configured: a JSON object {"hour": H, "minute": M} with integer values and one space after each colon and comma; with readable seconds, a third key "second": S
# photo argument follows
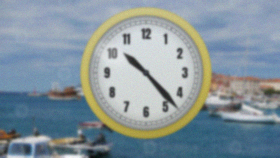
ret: {"hour": 10, "minute": 23}
